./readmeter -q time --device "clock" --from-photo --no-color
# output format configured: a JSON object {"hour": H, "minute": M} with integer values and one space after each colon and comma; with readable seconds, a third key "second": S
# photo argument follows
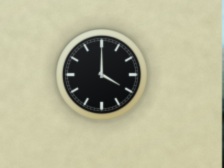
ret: {"hour": 4, "minute": 0}
